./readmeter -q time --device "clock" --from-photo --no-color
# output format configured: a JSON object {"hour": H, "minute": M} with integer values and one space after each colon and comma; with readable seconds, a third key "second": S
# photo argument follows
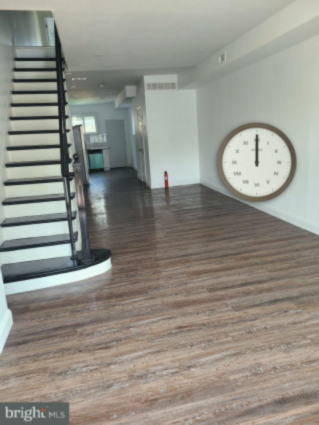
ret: {"hour": 12, "minute": 0}
